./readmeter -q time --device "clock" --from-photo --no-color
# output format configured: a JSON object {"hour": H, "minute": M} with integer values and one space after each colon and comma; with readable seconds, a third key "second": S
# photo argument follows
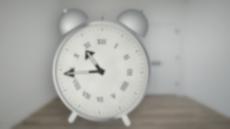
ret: {"hour": 10, "minute": 44}
